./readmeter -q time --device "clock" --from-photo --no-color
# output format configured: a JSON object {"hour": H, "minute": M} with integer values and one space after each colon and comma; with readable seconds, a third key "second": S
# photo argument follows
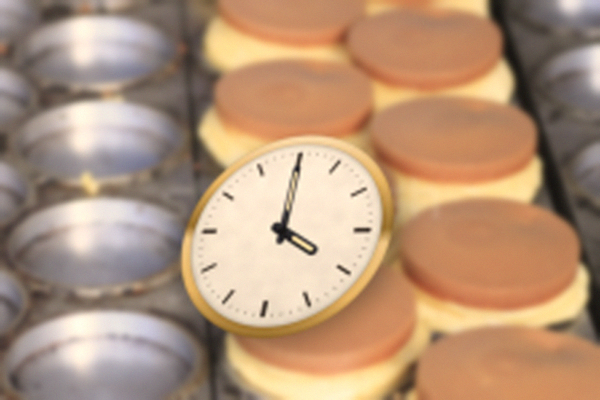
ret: {"hour": 4, "minute": 0}
